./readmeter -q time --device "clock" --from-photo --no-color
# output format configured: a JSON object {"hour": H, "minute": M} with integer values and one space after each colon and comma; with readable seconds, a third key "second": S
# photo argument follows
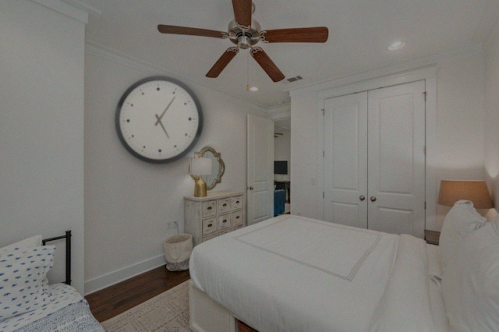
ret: {"hour": 5, "minute": 6}
